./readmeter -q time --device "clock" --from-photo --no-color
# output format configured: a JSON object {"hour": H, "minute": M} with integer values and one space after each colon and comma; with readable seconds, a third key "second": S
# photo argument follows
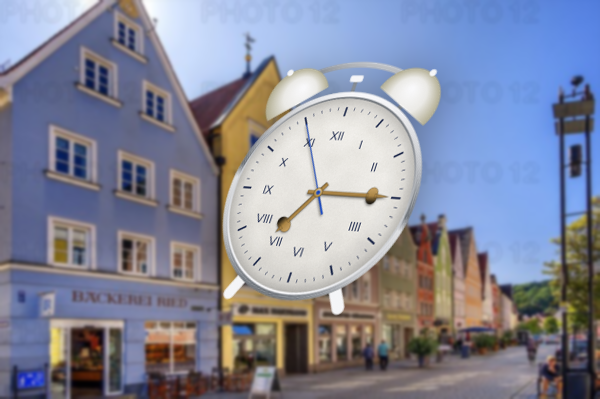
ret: {"hour": 7, "minute": 14, "second": 55}
